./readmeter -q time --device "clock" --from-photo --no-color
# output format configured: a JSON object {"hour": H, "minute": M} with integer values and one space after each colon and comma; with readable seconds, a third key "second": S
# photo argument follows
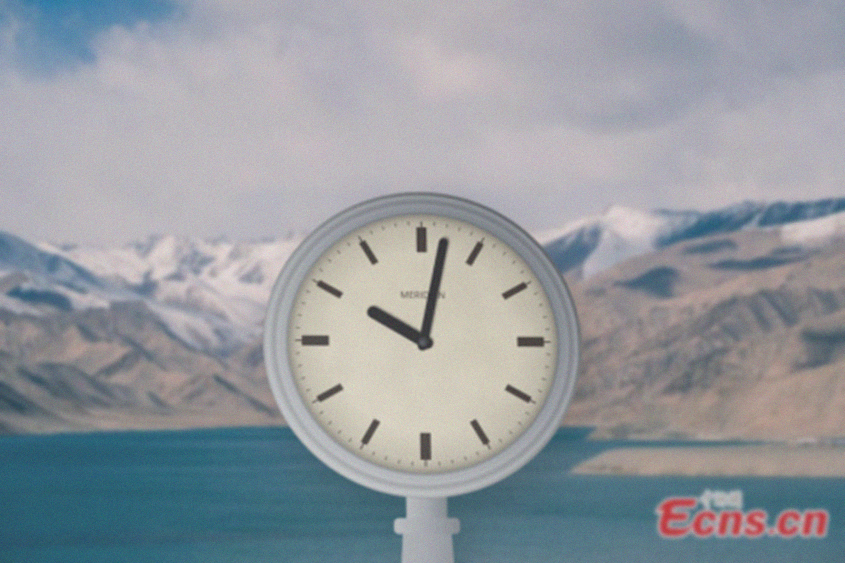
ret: {"hour": 10, "minute": 2}
